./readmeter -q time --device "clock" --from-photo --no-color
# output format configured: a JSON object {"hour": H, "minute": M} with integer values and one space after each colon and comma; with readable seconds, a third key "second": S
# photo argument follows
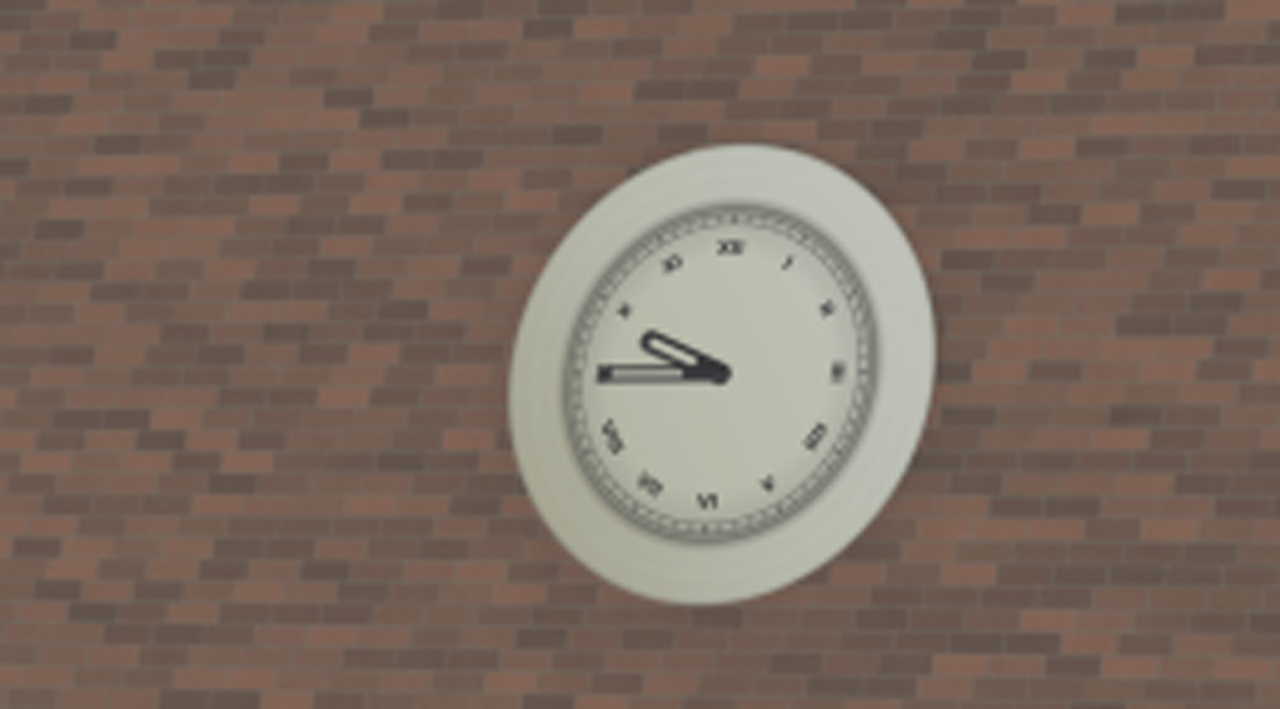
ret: {"hour": 9, "minute": 45}
